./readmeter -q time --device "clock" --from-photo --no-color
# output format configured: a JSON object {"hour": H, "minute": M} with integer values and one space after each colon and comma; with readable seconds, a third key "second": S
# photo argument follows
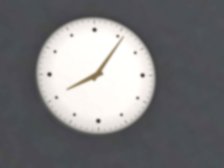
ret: {"hour": 8, "minute": 6}
